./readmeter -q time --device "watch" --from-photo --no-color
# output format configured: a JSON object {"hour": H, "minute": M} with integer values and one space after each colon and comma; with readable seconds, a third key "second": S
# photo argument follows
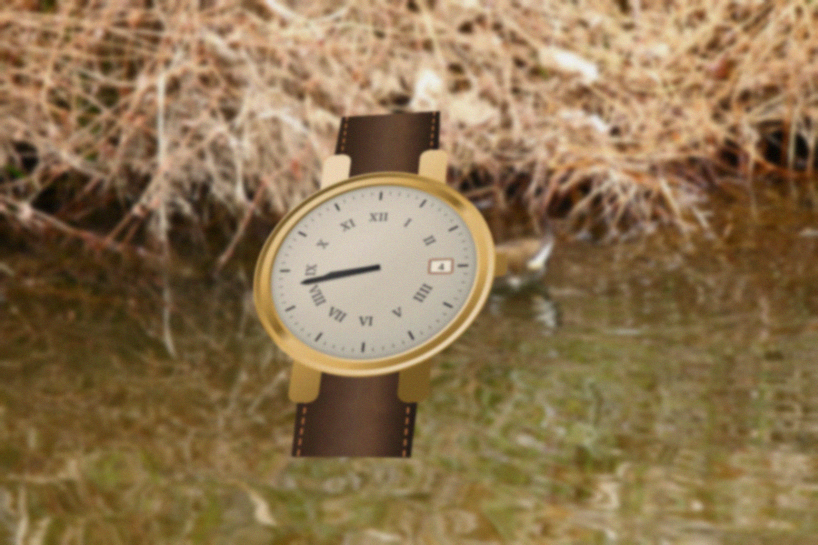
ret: {"hour": 8, "minute": 43}
